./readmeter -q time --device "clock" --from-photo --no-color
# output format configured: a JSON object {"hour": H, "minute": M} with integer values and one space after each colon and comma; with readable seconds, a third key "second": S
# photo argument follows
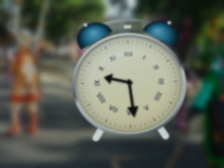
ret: {"hour": 9, "minute": 29}
